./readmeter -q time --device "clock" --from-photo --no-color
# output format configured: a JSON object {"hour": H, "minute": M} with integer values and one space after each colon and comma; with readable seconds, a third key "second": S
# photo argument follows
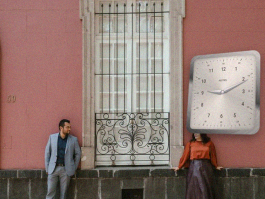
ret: {"hour": 9, "minute": 11}
